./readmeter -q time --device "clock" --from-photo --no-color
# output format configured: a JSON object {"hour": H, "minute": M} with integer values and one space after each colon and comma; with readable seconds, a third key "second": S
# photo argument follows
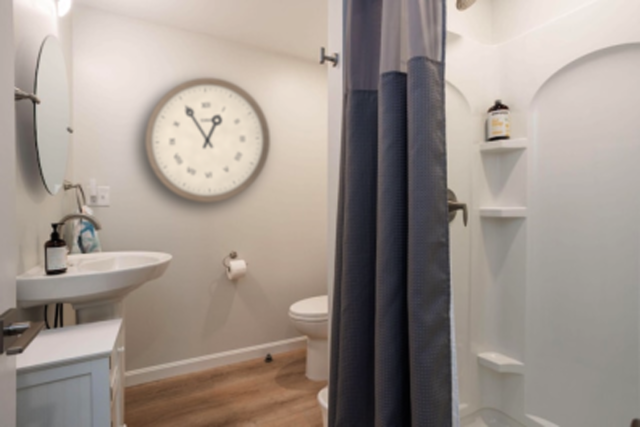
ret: {"hour": 12, "minute": 55}
